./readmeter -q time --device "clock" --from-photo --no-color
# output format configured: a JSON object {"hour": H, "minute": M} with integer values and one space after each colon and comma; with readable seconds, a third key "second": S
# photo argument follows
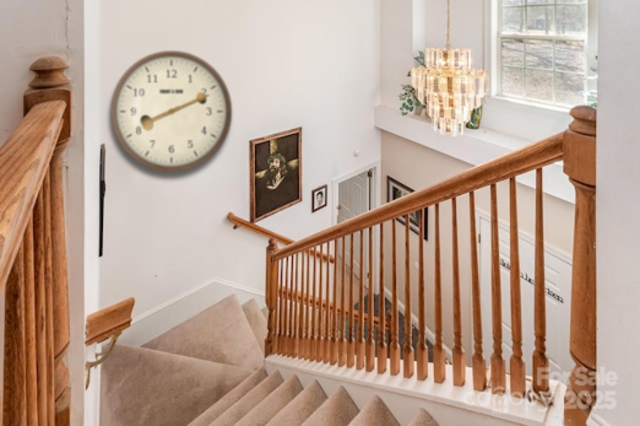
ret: {"hour": 8, "minute": 11}
